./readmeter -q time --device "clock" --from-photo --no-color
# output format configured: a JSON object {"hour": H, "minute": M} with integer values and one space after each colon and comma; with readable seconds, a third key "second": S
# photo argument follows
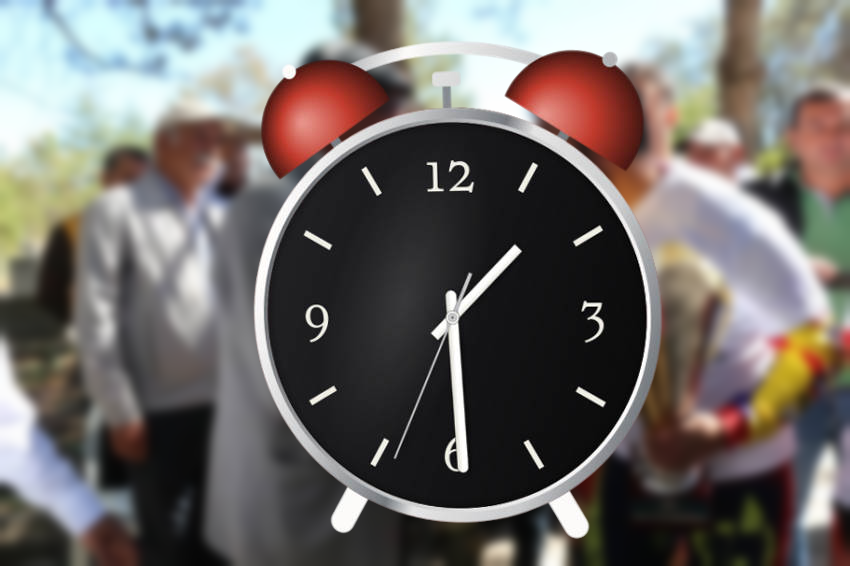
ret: {"hour": 1, "minute": 29, "second": 34}
